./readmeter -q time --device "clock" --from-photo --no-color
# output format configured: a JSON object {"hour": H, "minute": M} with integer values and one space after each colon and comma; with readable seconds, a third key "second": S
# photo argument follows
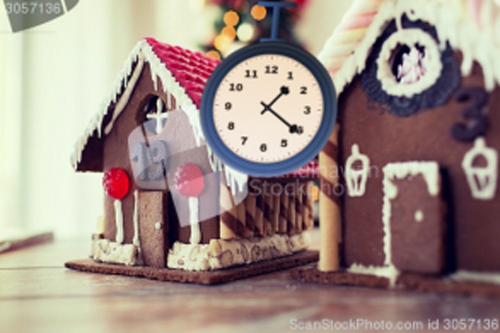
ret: {"hour": 1, "minute": 21}
